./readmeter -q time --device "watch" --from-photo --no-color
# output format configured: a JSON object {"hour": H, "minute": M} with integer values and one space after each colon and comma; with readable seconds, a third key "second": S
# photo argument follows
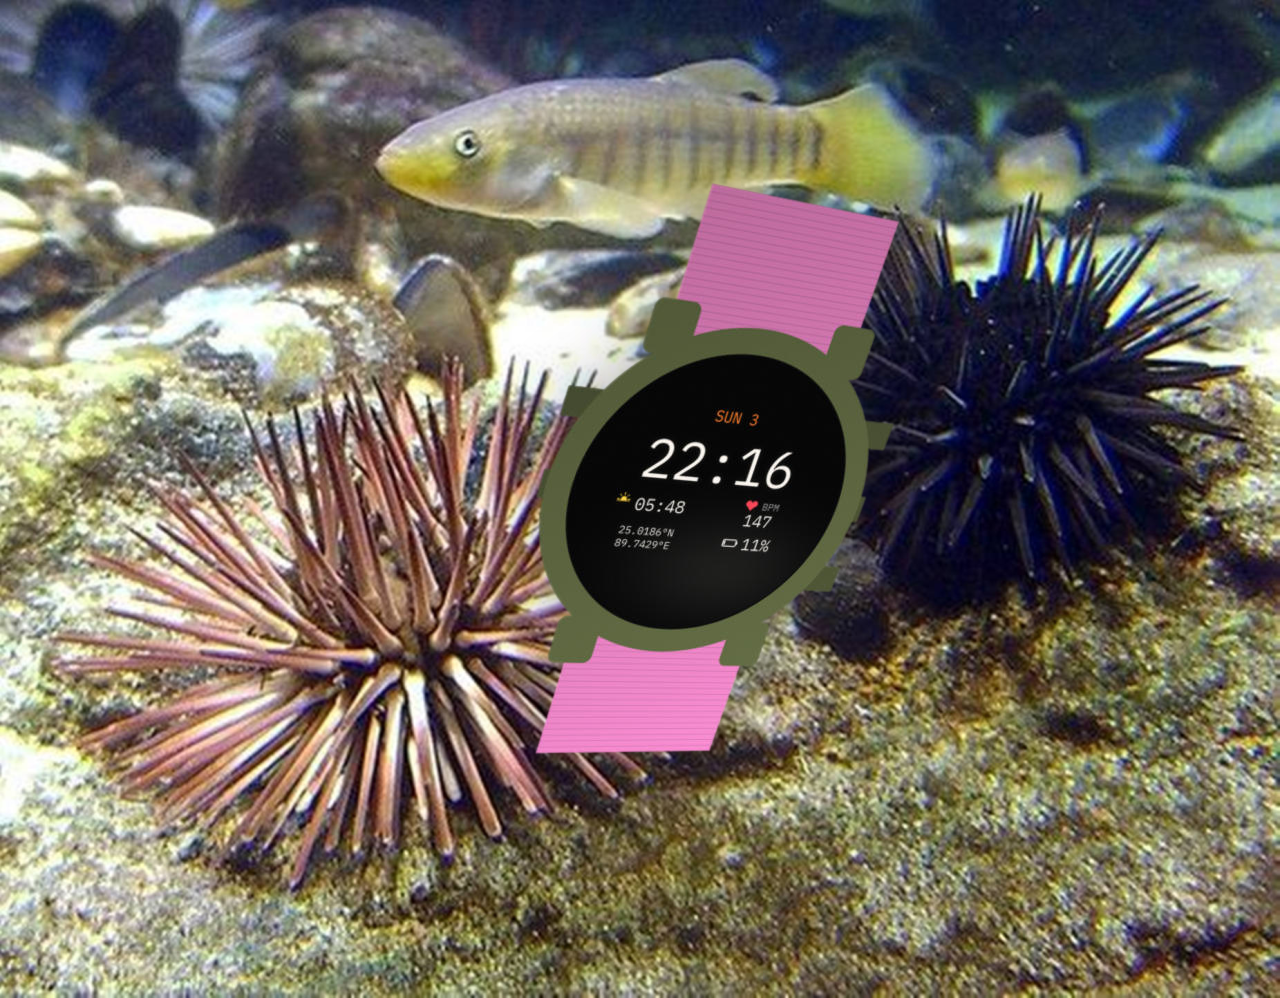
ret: {"hour": 22, "minute": 16}
